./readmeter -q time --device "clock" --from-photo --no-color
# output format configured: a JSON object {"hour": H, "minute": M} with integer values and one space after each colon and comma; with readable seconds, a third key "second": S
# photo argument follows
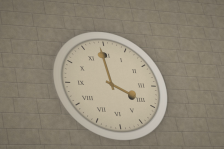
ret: {"hour": 3, "minute": 59}
